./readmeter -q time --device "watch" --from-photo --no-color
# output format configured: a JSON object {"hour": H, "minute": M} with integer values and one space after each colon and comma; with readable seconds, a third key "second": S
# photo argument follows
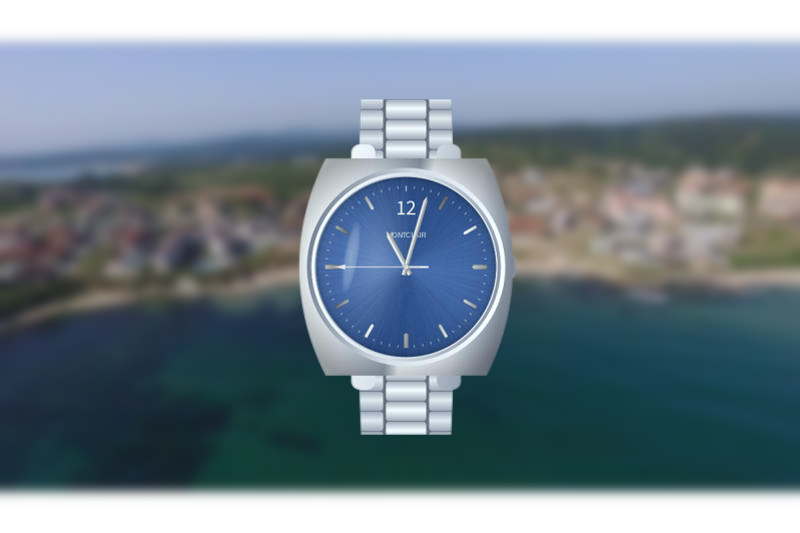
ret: {"hour": 11, "minute": 2, "second": 45}
